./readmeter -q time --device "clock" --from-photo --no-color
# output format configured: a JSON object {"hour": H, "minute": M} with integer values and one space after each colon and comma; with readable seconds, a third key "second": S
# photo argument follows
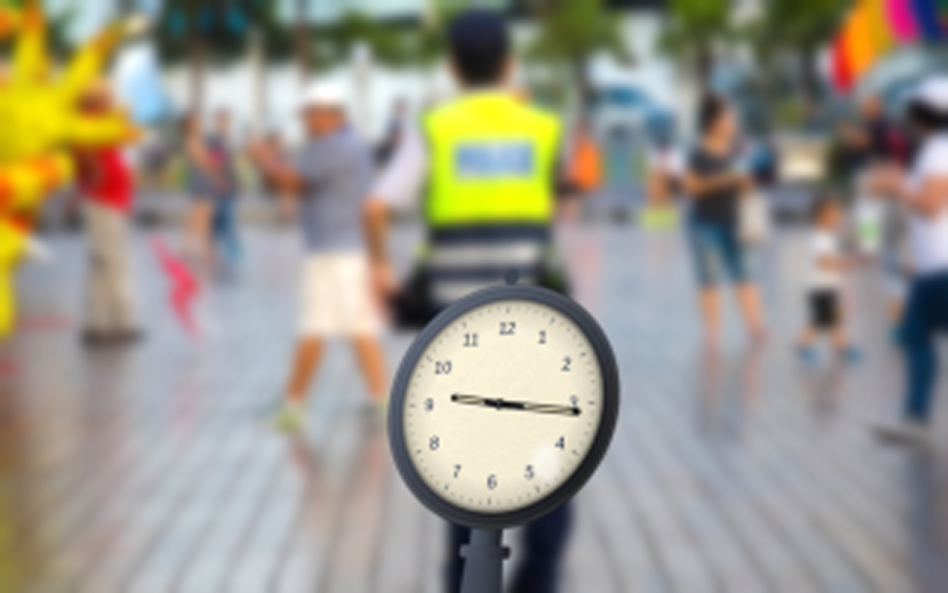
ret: {"hour": 9, "minute": 16}
